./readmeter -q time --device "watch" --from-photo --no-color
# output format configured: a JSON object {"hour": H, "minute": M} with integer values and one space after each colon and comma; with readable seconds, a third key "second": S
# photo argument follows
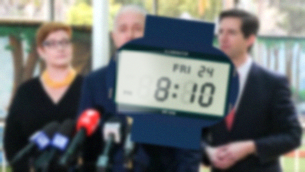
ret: {"hour": 8, "minute": 10}
